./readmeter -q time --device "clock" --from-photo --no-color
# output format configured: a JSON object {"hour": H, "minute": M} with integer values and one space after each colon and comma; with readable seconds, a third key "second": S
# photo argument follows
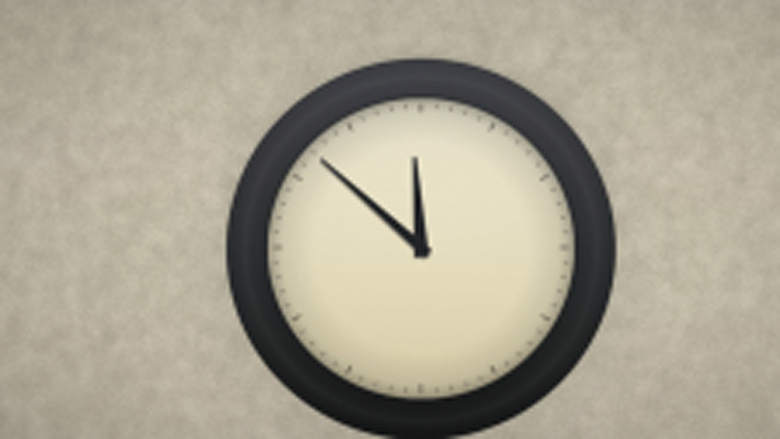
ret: {"hour": 11, "minute": 52}
